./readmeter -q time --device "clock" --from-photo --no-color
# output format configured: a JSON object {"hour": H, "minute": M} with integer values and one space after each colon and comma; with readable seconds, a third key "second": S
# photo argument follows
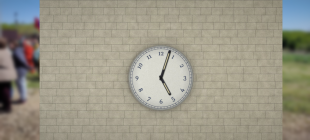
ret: {"hour": 5, "minute": 3}
